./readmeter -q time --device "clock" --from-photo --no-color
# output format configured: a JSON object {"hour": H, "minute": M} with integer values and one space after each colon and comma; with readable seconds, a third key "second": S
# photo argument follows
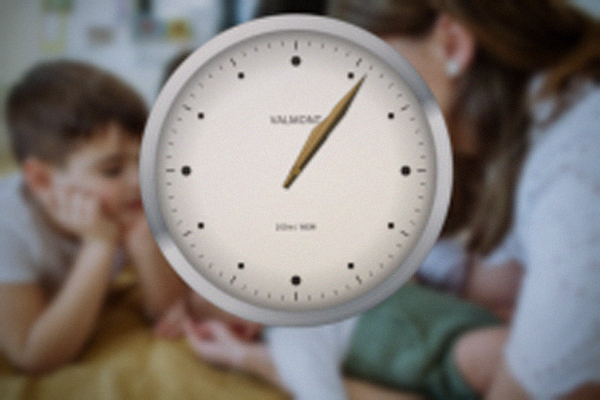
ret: {"hour": 1, "minute": 6}
